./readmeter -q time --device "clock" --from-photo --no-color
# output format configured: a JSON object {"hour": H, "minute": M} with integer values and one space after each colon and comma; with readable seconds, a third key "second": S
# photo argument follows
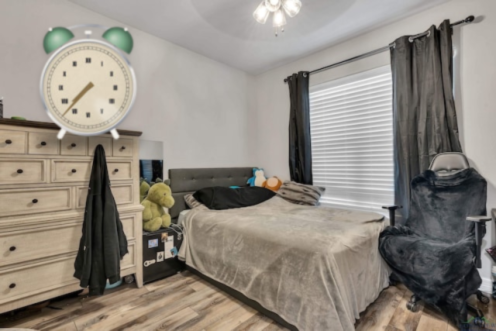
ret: {"hour": 7, "minute": 37}
